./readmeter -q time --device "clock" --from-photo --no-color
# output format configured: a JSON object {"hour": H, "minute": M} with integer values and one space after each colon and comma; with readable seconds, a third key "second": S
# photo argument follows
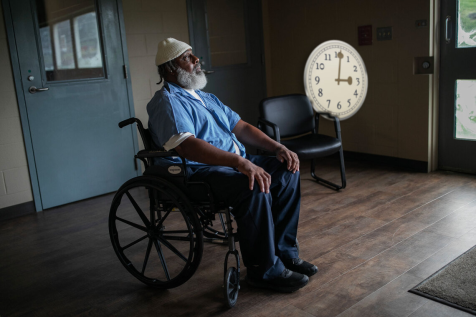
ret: {"hour": 3, "minute": 1}
